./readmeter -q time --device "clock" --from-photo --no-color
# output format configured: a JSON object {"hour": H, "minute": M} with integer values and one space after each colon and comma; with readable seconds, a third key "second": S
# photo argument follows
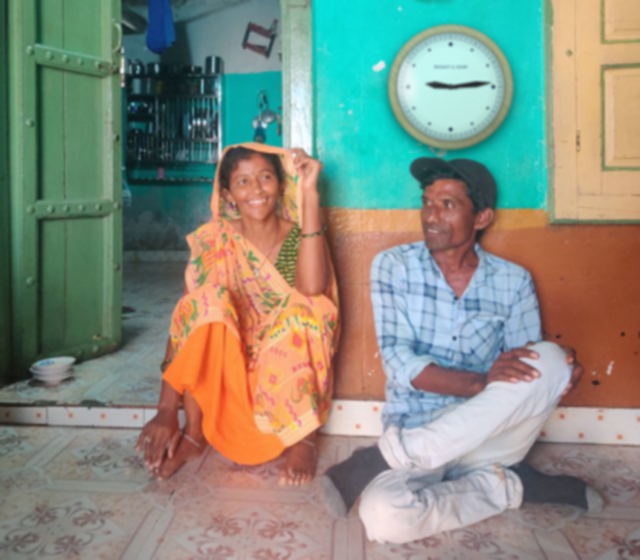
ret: {"hour": 9, "minute": 14}
